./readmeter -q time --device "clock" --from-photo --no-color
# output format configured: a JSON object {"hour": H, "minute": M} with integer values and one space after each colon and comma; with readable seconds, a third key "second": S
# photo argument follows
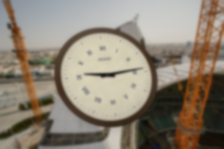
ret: {"hour": 9, "minute": 14}
